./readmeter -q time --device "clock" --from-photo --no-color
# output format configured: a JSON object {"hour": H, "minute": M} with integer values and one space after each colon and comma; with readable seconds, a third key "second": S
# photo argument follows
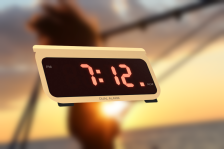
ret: {"hour": 7, "minute": 12}
